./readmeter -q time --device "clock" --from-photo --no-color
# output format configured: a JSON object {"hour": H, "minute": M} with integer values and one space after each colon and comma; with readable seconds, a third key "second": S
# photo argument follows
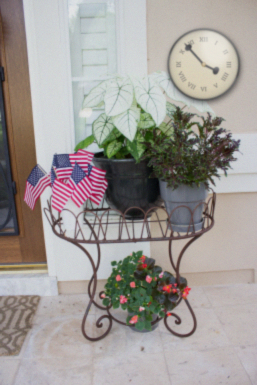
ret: {"hour": 3, "minute": 53}
